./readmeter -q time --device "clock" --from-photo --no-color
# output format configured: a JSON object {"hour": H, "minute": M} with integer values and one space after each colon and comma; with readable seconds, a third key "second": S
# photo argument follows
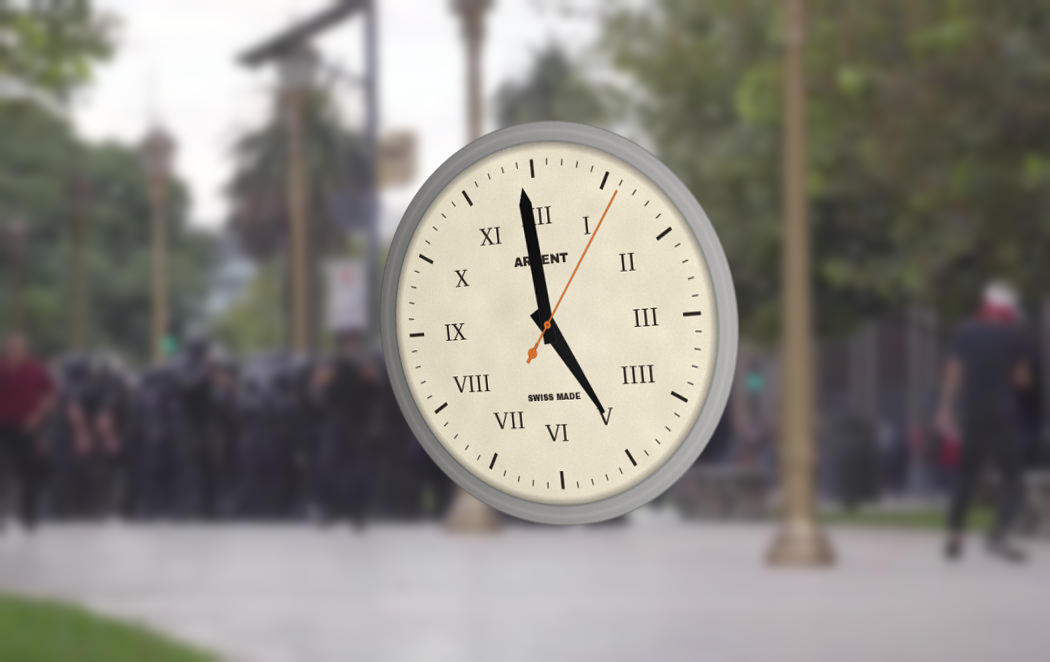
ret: {"hour": 4, "minute": 59, "second": 6}
